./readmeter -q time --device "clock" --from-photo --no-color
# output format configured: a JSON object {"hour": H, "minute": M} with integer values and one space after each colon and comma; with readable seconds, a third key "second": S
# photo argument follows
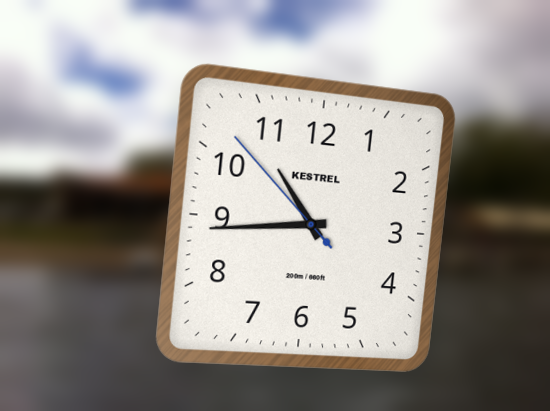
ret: {"hour": 10, "minute": 43, "second": 52}
